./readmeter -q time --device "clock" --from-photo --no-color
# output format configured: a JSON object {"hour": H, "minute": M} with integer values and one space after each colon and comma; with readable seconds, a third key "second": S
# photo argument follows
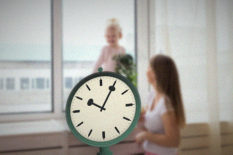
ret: {"hour": 10, "minute": 5}
